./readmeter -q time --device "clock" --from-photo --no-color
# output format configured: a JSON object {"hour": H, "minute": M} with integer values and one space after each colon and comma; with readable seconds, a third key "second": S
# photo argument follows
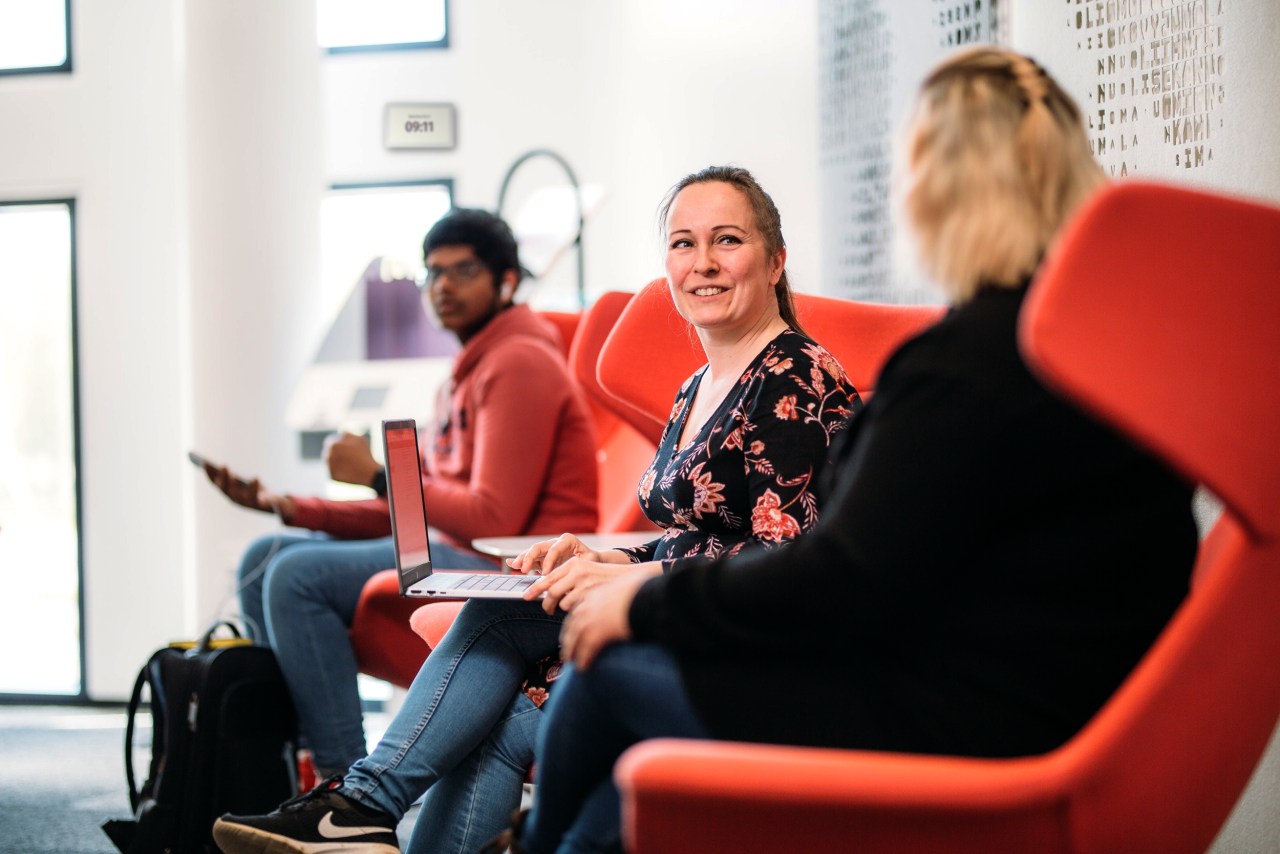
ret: {"hour": 9, "minute": 11}
